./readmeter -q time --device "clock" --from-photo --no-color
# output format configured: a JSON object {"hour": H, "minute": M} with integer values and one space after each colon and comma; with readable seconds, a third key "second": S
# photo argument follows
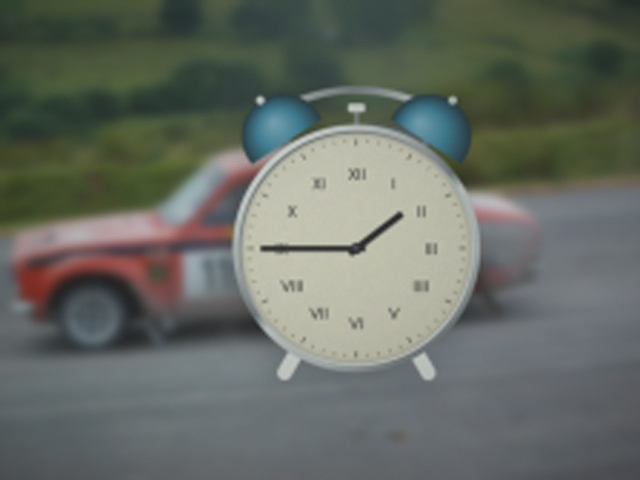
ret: {"hour": 1, "minute": 45}
